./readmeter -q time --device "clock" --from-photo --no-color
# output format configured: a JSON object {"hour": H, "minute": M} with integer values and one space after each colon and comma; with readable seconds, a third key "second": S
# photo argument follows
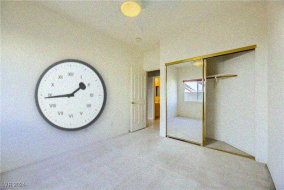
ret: {"hour": 1, "minute": 44}
